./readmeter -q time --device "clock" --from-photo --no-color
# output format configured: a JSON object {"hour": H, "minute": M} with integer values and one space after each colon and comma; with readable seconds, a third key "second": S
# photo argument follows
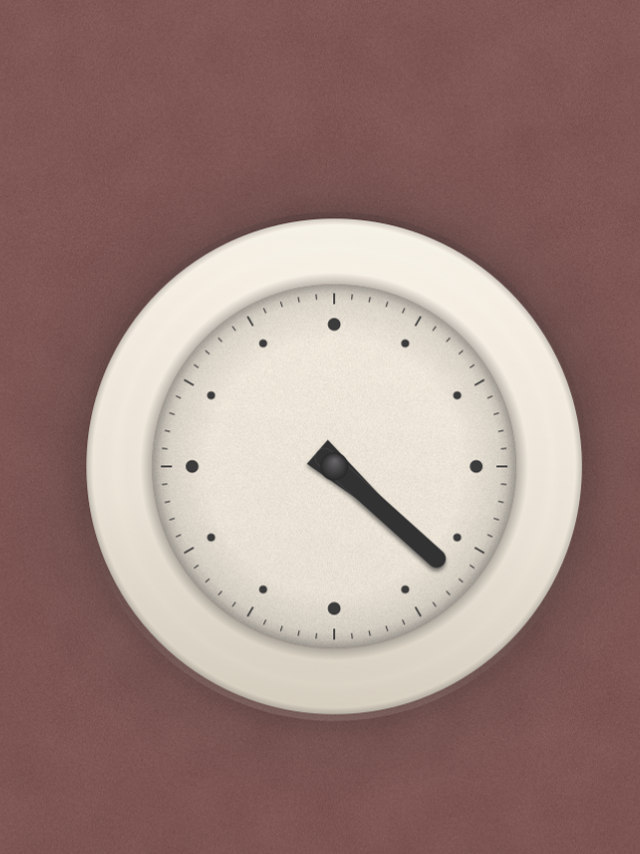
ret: {"hour": 4, "minute": 22}
